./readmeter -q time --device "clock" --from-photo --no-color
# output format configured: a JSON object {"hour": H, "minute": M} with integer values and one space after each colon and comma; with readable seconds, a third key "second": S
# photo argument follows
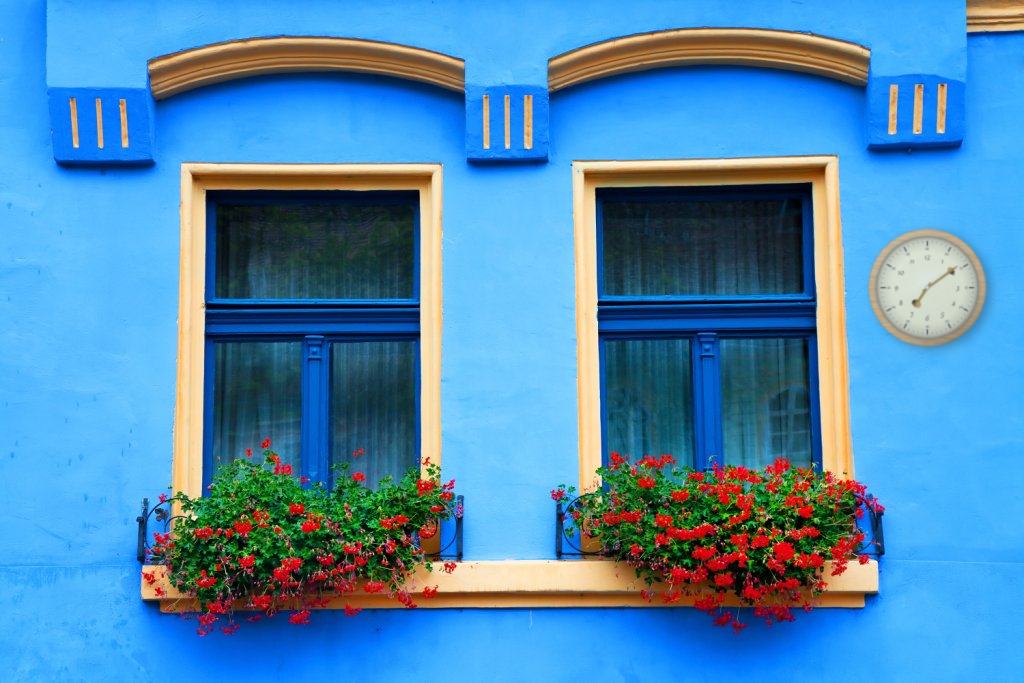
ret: {"hour": 7, "minute": 9}
